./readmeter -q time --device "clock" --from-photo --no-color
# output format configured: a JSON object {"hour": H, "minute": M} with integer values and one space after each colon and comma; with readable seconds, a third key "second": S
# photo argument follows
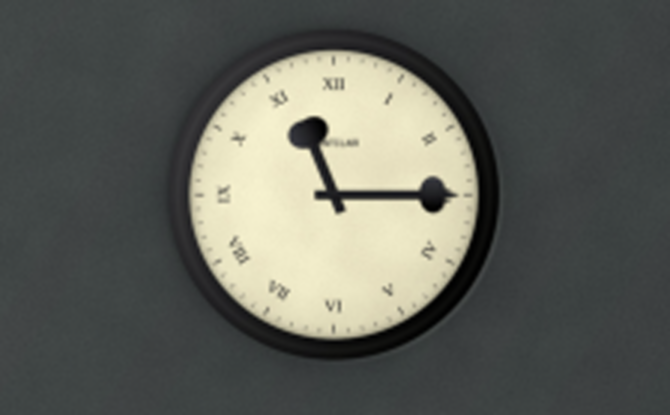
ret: {"hour": 11, "minute": 15}
